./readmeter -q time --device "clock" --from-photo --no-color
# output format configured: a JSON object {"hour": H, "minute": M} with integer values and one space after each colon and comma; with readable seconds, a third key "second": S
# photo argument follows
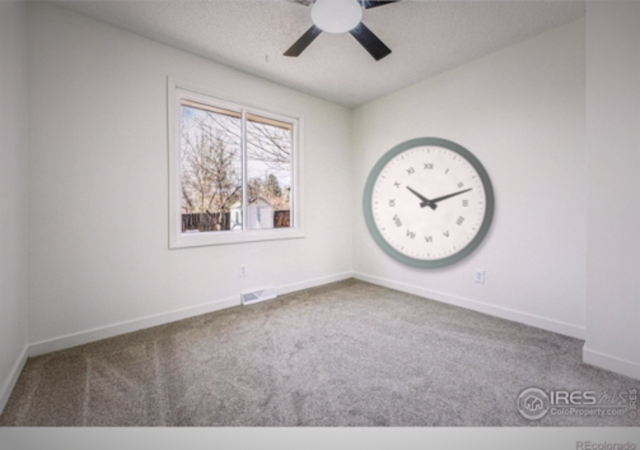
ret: {"hour": 10, "minute": 12}
